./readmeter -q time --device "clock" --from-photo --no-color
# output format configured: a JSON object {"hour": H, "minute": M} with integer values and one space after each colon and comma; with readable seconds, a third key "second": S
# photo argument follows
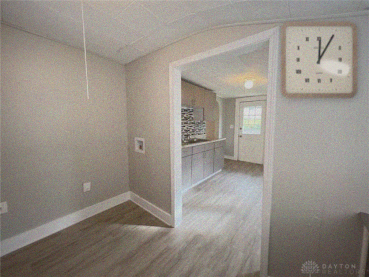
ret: {"hour": 12, "minute": 5}
